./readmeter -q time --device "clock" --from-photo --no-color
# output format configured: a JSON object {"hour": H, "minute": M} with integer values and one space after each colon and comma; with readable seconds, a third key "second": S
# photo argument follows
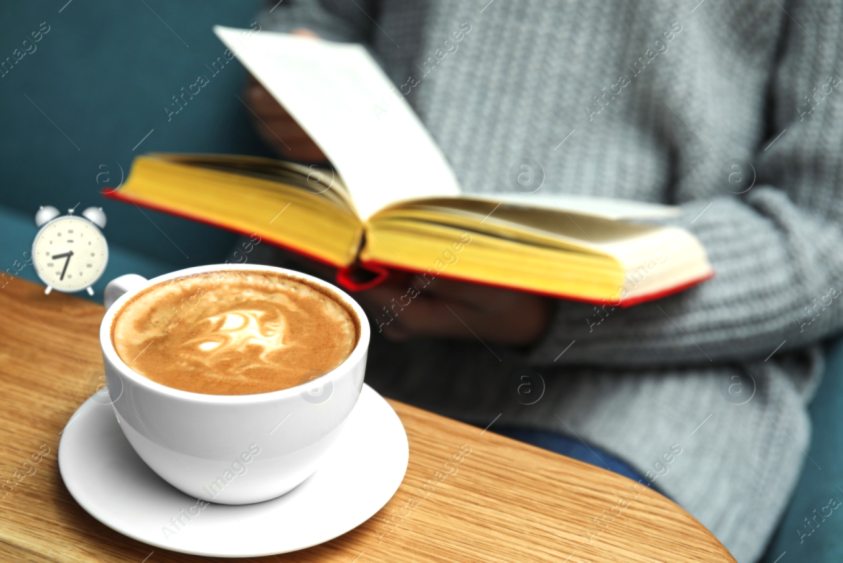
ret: {"hour": 8, "minute": 33}
